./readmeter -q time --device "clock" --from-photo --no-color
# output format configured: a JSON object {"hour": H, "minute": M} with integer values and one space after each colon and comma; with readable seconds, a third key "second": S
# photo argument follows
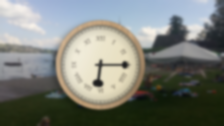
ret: {"hour": 6, "minute": 15}
